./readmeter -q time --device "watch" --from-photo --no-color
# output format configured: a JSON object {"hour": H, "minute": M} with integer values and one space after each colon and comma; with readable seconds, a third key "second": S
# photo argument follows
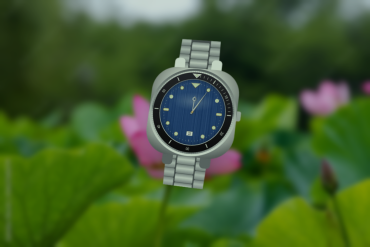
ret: {"hour": 12, "minute": 5}
